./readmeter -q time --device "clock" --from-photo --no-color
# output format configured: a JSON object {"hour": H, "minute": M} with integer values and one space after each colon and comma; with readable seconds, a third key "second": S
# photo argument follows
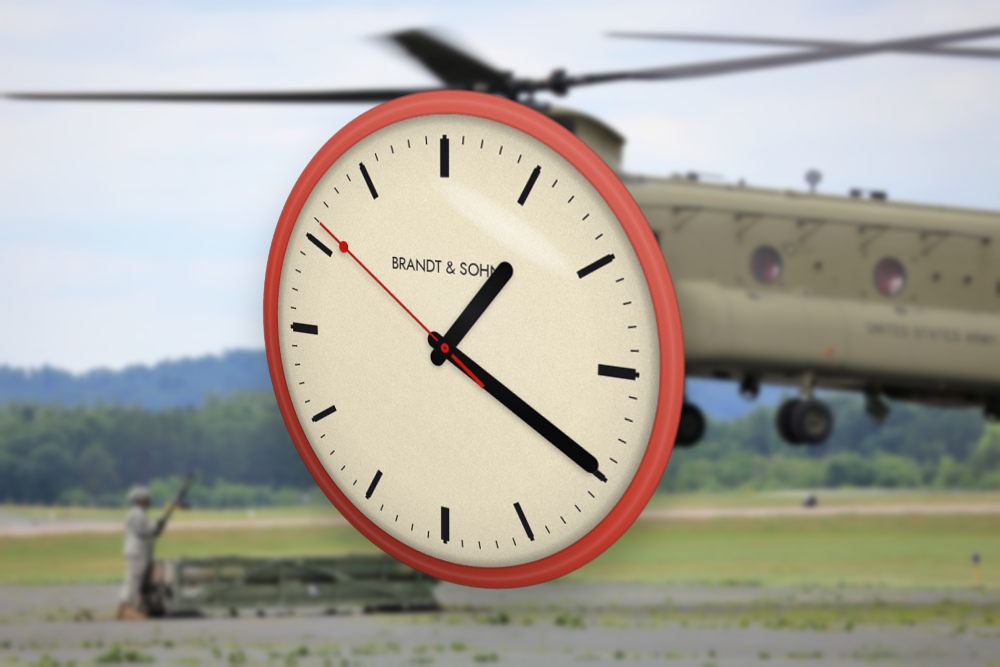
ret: {"hour": 1, "minute": 19, "second": 51}
